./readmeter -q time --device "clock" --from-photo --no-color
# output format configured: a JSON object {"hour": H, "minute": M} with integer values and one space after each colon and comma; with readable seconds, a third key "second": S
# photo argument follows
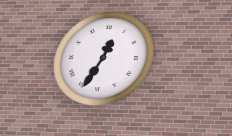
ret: {"hour": 12, "minute": 34}
